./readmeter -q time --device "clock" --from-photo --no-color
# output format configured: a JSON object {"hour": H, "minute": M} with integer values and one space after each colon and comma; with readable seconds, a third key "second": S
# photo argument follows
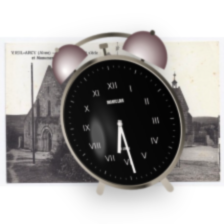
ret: {"hour": 6, "minute": 29}
